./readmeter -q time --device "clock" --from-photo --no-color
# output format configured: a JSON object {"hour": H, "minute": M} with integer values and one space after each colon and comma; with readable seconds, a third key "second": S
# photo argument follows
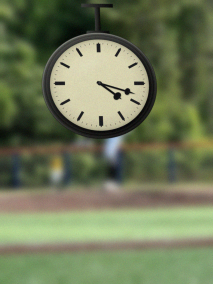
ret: {"hour": 4, "minute": 18}
